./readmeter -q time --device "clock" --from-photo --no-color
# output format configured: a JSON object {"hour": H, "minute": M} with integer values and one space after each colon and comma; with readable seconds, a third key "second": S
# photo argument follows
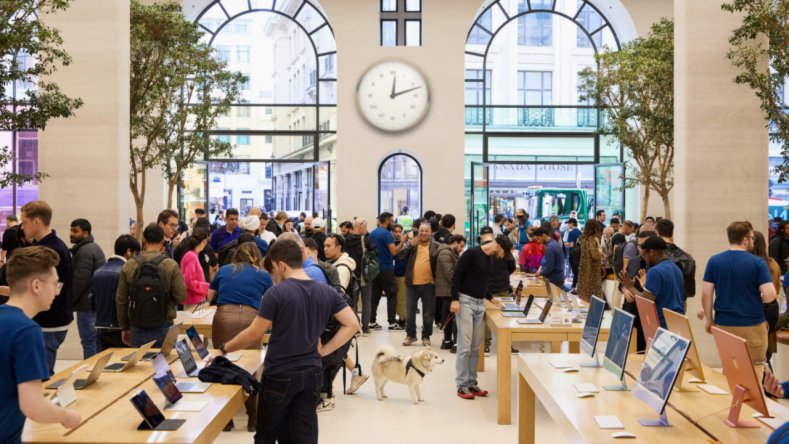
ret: {"hour": 12, "minute": 12}
